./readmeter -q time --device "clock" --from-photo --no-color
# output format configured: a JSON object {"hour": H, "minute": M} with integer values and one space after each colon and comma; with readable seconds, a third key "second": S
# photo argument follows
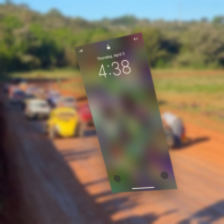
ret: {"hour": 4, "minute": 38}
